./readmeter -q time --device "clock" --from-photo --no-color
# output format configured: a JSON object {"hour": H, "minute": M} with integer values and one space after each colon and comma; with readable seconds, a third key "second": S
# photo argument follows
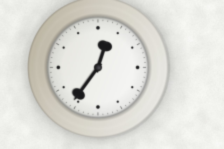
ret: {"hour": 12, "minute": 36}
